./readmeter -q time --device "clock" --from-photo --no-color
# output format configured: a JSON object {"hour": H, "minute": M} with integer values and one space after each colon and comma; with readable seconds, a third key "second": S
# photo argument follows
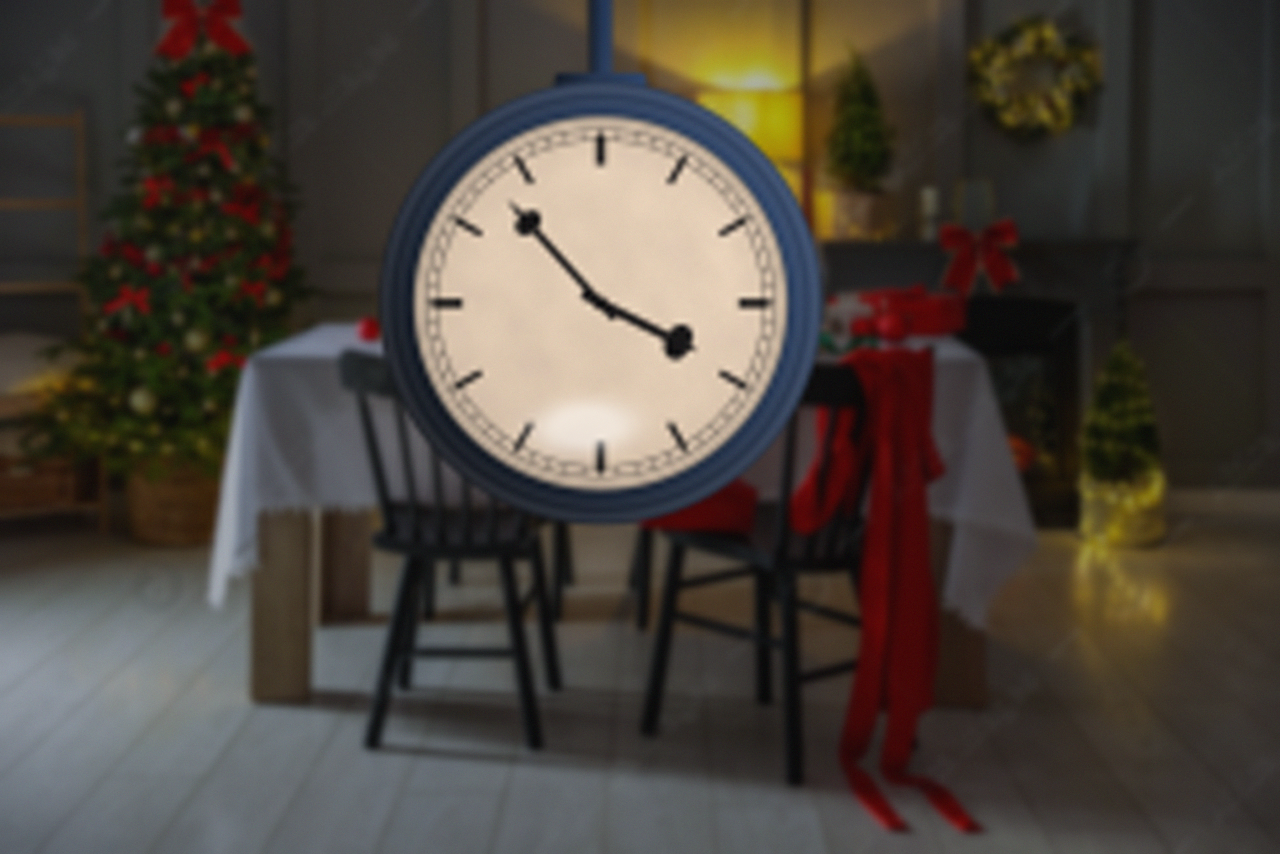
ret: {"hour": 3, "minute": 53}
